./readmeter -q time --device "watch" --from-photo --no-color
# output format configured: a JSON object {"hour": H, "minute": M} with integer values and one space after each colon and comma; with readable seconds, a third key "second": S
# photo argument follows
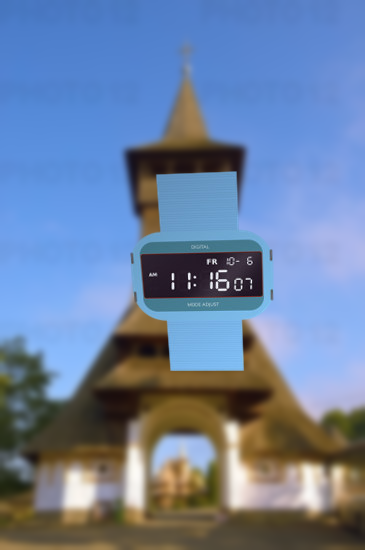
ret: {"hour": 11, "minute": 16, "second": 7}
